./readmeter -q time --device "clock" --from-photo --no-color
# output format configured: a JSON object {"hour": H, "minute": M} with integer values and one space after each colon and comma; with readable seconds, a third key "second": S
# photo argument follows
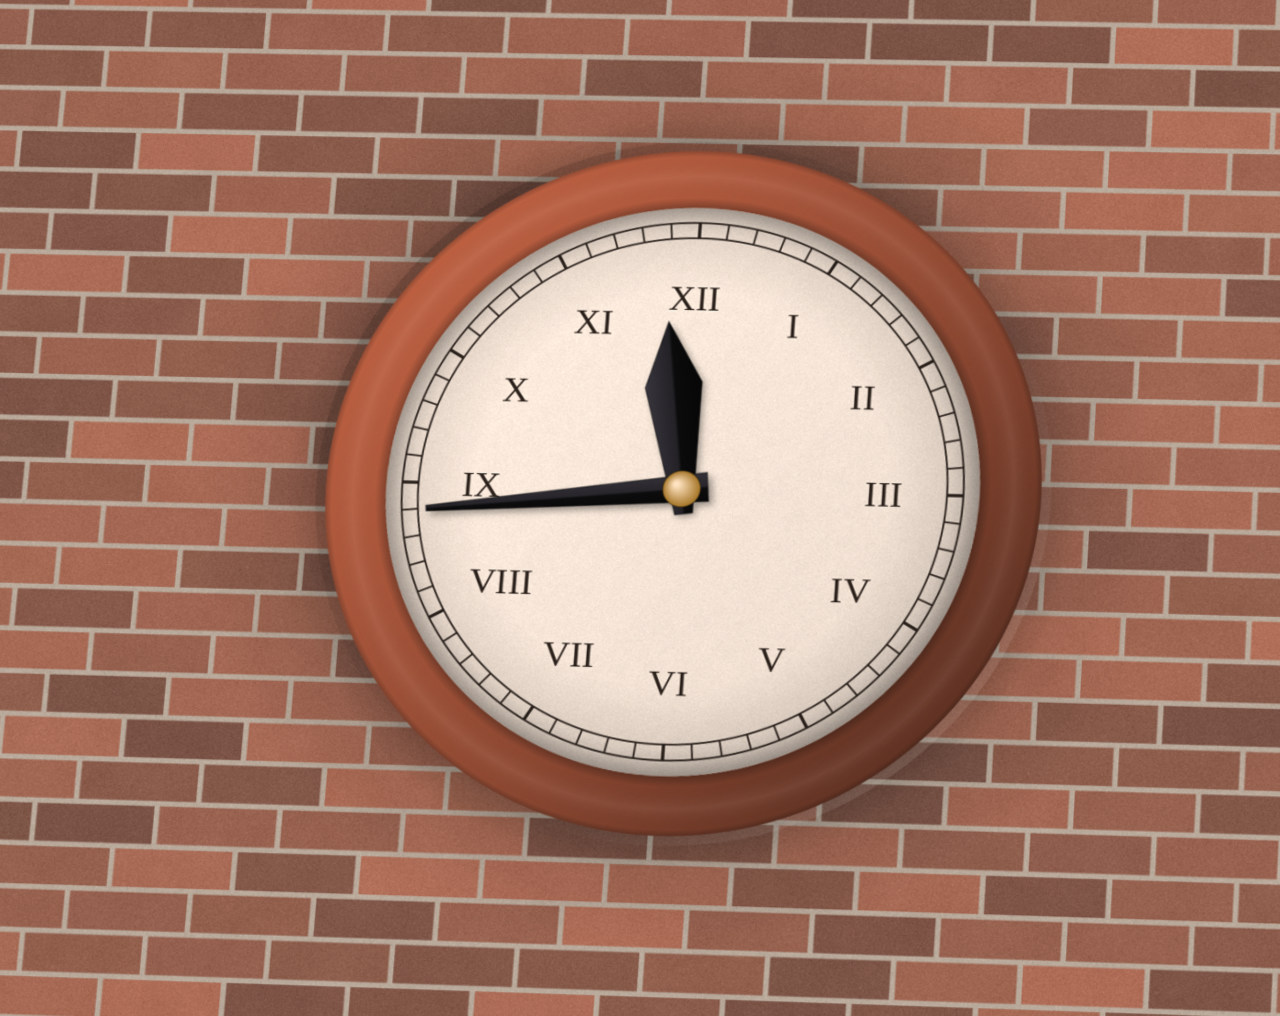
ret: {"hour": 11, "minute": 44}
